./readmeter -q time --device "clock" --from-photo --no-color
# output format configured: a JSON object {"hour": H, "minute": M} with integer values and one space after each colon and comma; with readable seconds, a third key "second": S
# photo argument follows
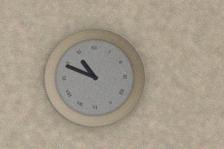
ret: {"hour": 10, "minute": 49}
